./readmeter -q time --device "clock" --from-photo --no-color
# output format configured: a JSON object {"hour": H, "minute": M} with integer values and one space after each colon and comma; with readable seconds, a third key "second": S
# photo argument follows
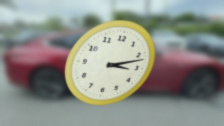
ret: {"hour": 3, "minute": 12}
